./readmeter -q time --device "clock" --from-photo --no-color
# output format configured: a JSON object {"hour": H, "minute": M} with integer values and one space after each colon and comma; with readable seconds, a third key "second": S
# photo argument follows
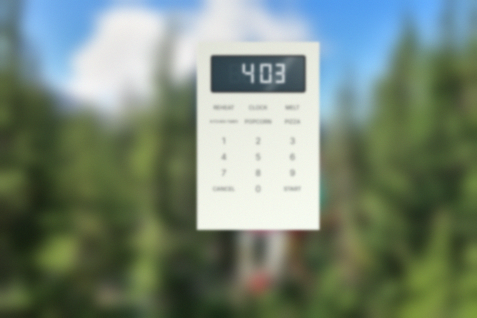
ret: {"hour": 4, "minute": 3}
